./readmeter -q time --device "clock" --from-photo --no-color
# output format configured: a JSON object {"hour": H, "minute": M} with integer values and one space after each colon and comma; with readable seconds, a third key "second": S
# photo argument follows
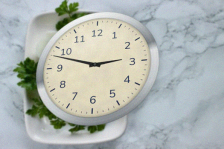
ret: {"hour": 2, "minute": 48}
